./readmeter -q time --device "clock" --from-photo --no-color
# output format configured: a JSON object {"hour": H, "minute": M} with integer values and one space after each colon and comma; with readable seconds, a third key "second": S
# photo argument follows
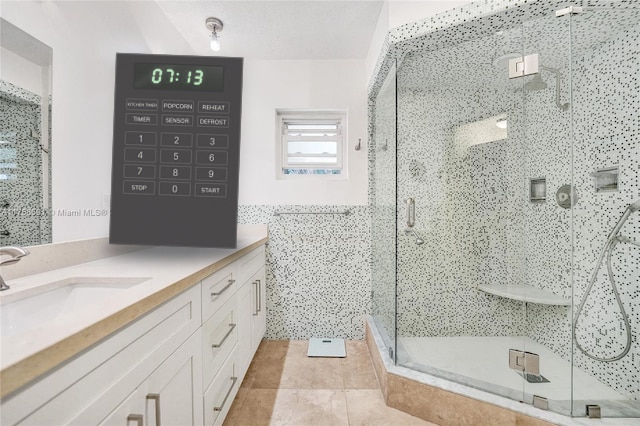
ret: {"hour": 7, "minute": 13}
